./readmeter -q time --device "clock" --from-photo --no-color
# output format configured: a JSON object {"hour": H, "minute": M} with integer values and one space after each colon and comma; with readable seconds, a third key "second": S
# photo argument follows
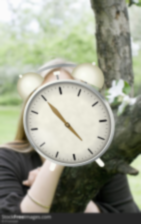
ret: {"hour": 4, "minute": 55}
